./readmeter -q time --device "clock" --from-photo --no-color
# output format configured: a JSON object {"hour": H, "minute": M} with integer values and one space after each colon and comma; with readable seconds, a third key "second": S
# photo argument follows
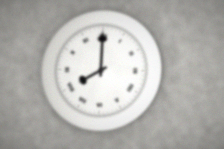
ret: {"hour": 8, "minute": 0}
